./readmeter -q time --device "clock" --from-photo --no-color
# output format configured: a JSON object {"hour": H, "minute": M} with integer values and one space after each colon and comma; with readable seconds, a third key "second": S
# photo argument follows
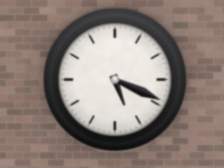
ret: {"hour": 5, "minute": 19}
